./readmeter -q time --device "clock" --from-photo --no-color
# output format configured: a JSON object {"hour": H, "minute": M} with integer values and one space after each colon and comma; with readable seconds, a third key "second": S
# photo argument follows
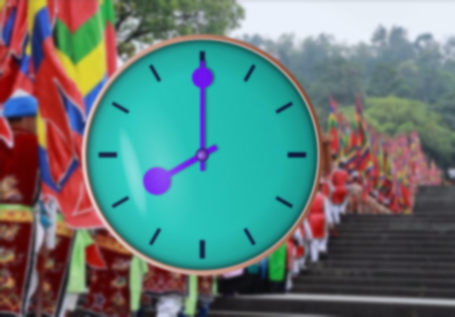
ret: {"hour": 8, "minute": 0}
